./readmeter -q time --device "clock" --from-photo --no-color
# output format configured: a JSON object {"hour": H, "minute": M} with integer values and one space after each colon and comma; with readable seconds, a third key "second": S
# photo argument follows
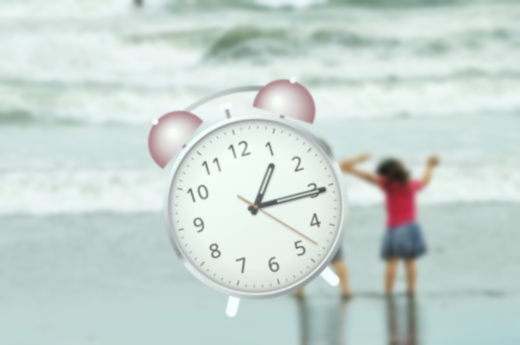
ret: {"hour": 1, "minute": 15, "second": 23}
